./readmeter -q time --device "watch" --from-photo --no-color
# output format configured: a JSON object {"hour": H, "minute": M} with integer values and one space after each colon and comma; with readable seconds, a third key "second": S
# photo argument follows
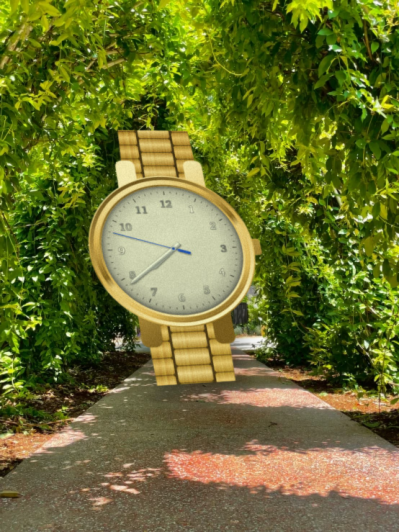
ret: {"hour": 7, "minute": 38, "second": 48}
